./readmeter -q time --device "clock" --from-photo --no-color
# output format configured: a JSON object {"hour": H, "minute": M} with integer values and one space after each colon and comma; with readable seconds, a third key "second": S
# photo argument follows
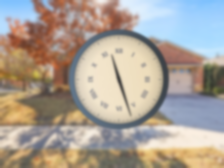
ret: {"hour": 11, "minute": 27}
